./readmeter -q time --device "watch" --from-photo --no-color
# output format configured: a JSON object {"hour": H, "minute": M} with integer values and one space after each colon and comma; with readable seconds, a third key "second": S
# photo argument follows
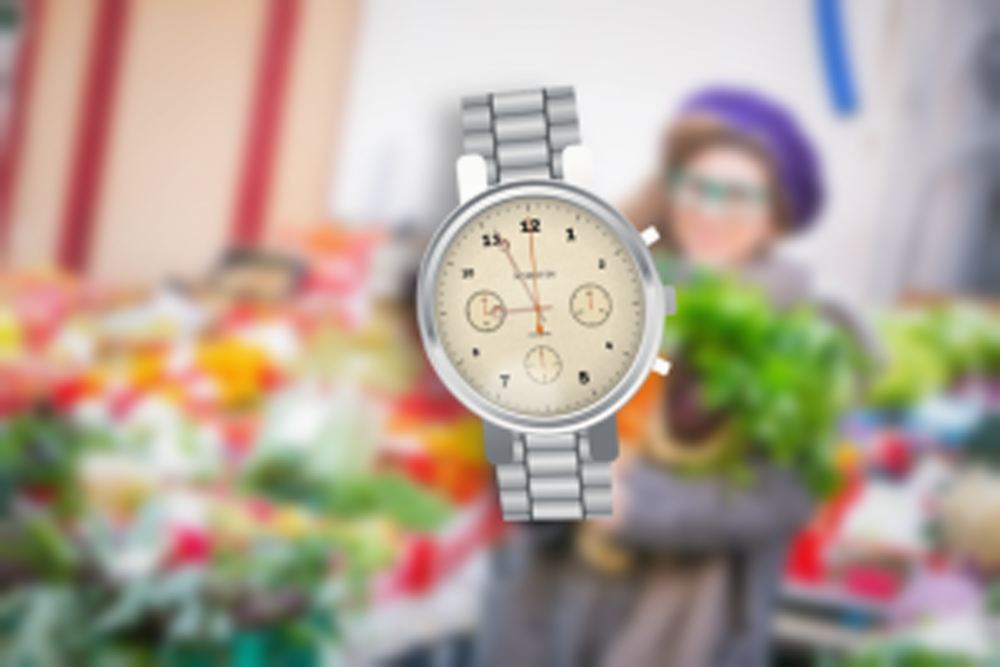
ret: {"hour": 8, "minute": 56}
